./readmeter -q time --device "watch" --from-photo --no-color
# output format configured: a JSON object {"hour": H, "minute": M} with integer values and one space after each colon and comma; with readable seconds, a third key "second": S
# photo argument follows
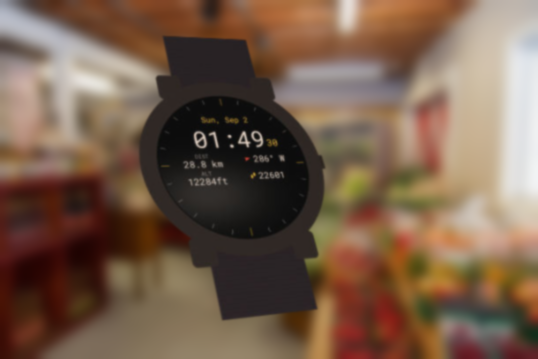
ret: {"hour": 1, "minute": 49}
